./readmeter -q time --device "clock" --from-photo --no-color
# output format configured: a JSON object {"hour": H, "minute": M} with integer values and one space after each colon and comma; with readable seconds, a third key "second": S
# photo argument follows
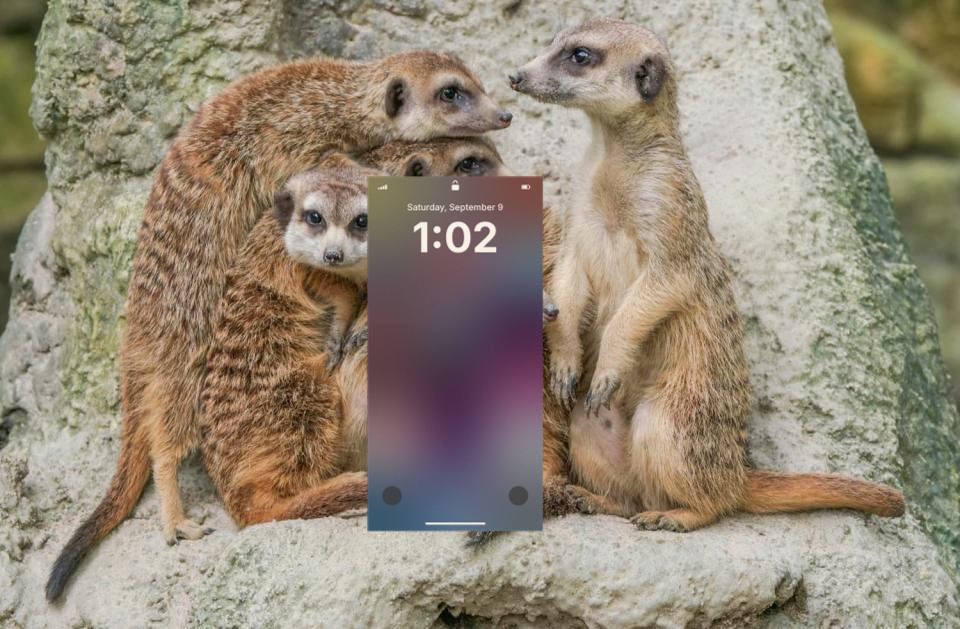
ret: {"hour": 1, "minute": 2}
